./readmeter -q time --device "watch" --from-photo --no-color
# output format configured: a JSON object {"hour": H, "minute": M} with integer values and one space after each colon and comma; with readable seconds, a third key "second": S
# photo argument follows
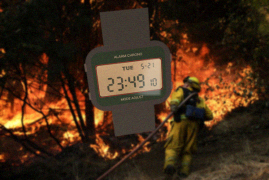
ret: {"hour": 23, "minute": 49, "second": 10}
